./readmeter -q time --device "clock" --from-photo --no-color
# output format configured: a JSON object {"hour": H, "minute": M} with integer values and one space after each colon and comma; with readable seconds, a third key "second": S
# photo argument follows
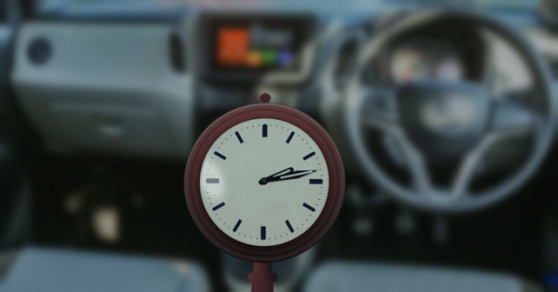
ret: {"hour": 2, "minute": 13}
